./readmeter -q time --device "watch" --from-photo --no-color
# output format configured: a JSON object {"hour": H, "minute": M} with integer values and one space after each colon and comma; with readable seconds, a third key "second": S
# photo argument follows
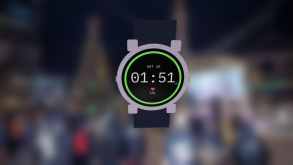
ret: {"hour": 1, "minute": 51}
